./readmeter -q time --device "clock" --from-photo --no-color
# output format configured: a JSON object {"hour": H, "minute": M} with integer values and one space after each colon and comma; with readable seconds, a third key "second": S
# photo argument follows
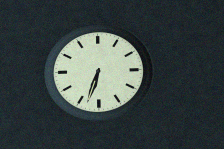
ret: {"hour": 6, "minute": 33}
